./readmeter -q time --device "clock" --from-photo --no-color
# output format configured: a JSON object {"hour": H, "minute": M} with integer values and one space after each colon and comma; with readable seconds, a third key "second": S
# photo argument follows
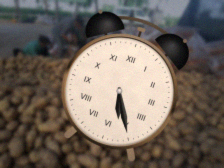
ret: {"hour": 5, "minute": 25}
